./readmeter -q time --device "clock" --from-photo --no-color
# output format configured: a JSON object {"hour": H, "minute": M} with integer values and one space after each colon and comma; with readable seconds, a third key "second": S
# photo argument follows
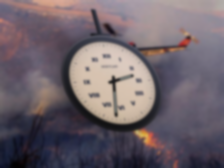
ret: {"hour": 2, "minute": 32}
